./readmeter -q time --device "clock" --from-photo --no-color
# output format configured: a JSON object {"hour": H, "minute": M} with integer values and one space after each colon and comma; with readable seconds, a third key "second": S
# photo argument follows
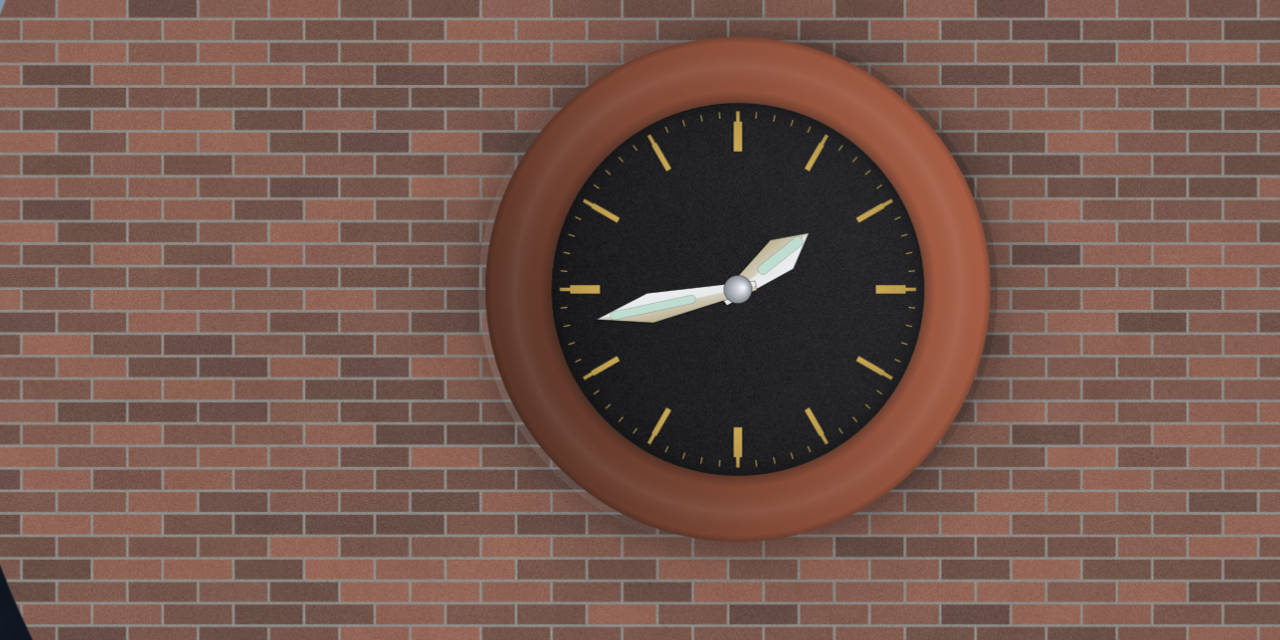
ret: {"hour": 1, "minute": 43}
